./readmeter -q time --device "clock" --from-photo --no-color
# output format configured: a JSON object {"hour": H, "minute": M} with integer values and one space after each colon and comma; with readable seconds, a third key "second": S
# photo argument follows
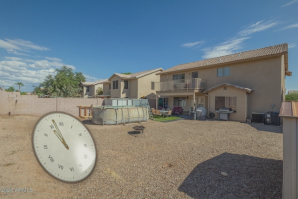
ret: {"hour": 10, "minute": 57}
